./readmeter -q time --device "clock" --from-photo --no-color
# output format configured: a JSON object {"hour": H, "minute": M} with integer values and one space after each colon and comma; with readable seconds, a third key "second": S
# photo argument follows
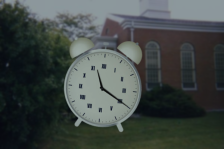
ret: {"hour": 11, "minute": 20}
